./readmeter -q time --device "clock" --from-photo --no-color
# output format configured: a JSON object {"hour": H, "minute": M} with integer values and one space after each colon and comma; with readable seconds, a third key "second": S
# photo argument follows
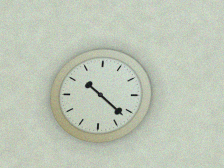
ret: {"hour": 10, "minute": 22}
